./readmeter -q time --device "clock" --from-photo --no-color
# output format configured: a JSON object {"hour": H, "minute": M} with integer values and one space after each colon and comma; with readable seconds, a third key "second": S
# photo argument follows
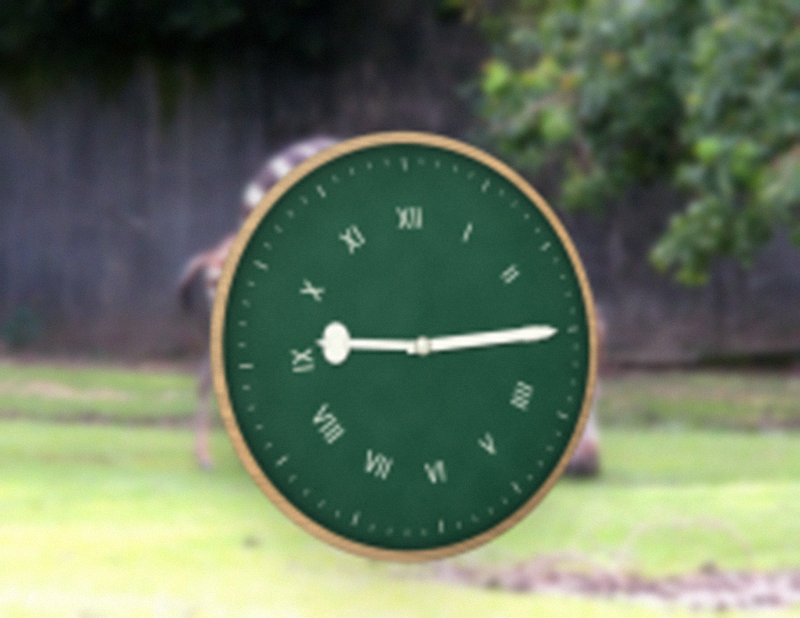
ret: {"hour": 9, "minute": 15}
